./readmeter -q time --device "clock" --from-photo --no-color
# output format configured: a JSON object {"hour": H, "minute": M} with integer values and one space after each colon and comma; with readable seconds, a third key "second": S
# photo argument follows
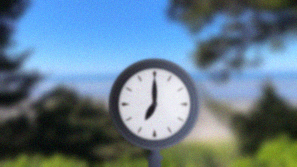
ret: {"hour": 7, "minute": 0}
